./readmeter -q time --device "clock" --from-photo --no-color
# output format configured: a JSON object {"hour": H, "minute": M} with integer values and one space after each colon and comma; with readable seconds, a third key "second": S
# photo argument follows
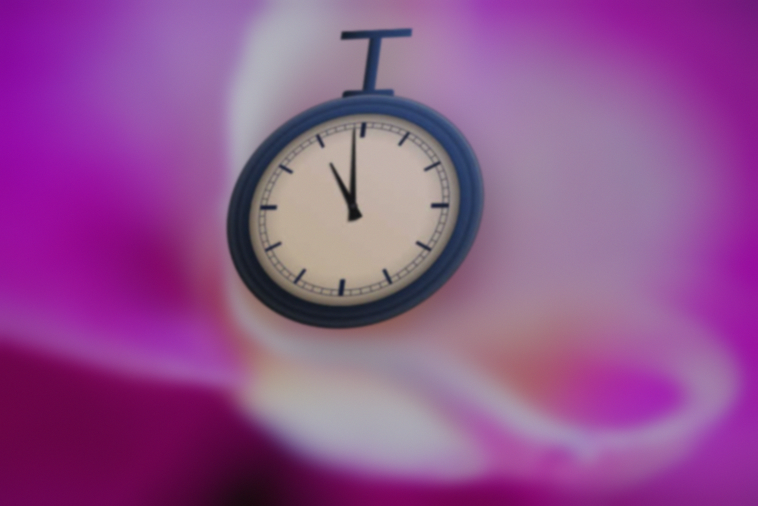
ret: {"hour": 10, "minute": 59}
